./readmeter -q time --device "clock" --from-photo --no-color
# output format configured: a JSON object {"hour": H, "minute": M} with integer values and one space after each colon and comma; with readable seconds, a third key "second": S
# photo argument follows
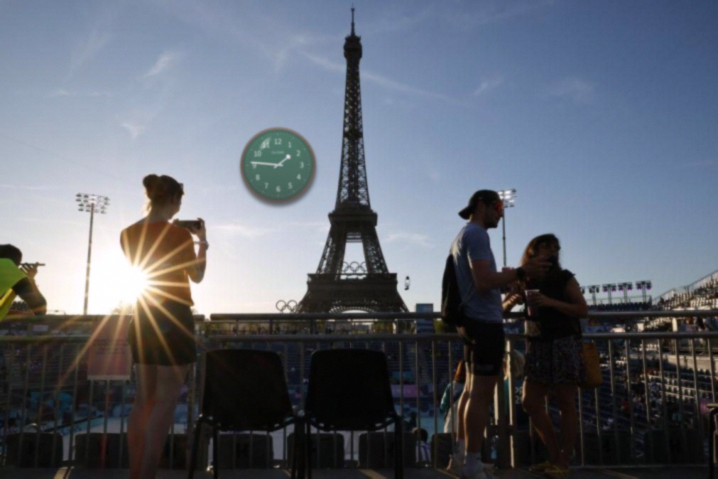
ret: {"hour": 1, "minute": 46}
